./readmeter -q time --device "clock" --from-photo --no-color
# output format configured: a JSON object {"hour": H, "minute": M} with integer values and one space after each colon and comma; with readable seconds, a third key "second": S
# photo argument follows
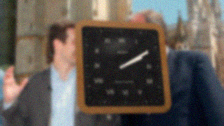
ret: {"hour": 2, "minute": 10}
